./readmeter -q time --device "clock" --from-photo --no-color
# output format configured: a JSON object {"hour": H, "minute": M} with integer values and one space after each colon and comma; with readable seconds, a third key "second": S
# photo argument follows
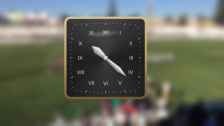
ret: {"hour": 10, "minute": 22}
